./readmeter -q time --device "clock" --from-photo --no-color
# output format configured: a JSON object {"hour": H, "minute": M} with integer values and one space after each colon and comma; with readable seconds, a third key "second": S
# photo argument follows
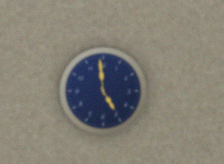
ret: {"hour": 4, "minute": 59}
